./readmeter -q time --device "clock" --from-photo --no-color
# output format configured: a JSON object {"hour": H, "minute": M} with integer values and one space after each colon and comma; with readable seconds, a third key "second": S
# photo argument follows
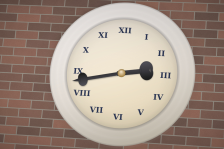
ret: {"hour": 2, "minute": 43}
